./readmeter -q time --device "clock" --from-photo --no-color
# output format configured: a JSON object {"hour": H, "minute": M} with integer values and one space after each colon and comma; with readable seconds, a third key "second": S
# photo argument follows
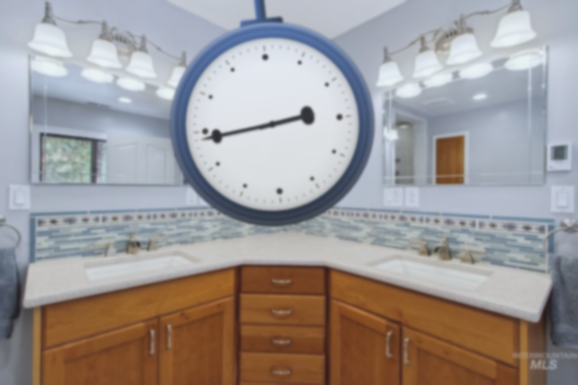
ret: {"hour": 2, "minute": 44}
